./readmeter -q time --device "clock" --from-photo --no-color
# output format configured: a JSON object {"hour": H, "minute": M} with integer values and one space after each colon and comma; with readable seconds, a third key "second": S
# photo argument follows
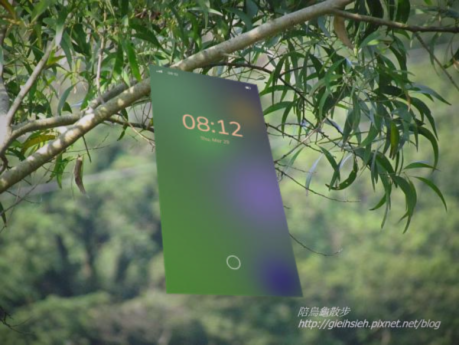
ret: {"hour": 8, "minute": 12}
